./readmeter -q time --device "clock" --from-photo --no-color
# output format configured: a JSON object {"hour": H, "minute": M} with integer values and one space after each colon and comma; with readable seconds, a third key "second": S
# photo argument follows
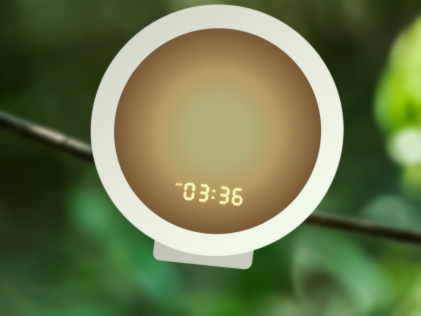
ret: {"hour": 3, "minute": 36}
